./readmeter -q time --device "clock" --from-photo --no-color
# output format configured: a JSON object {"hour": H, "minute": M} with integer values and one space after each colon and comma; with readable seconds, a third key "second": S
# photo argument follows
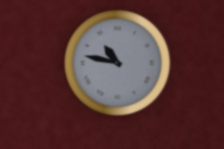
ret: {"hour": 10, "minute": 47}
